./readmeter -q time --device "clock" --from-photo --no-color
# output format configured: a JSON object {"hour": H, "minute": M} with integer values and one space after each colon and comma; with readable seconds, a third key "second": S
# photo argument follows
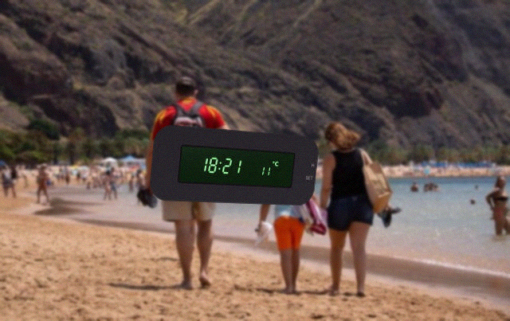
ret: {"hour": 18, "minute": 21}
